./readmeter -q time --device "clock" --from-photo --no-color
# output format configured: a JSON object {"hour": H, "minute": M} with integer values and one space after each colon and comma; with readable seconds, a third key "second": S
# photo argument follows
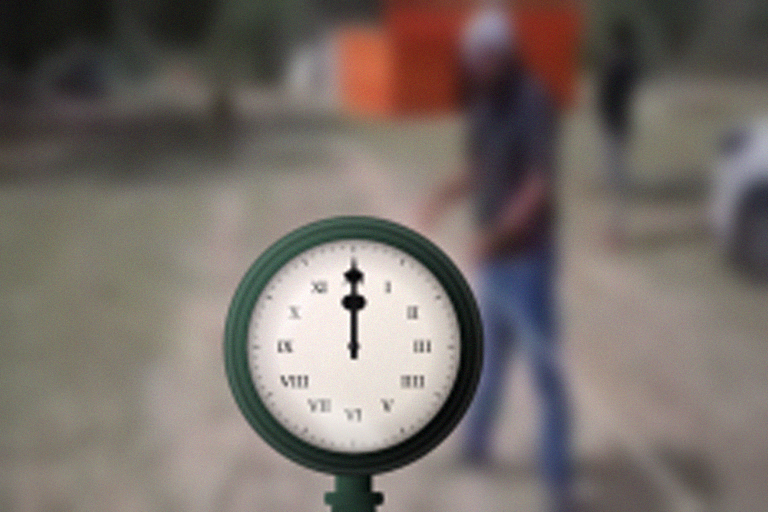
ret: {"hour": 12, "minute": 0}
